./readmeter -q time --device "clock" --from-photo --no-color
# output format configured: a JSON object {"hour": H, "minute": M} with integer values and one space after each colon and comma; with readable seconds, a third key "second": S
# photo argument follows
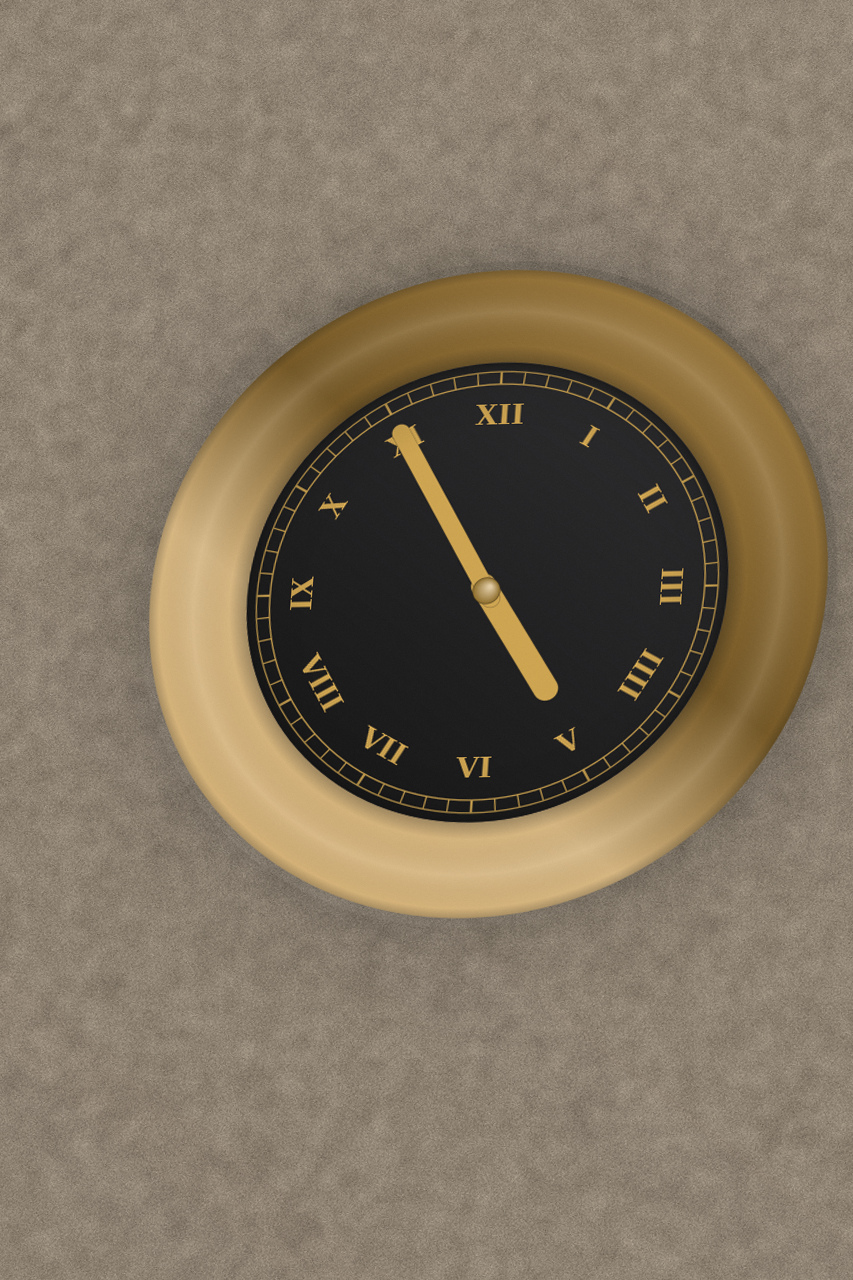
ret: {"hour": 4, "minute": 55}
